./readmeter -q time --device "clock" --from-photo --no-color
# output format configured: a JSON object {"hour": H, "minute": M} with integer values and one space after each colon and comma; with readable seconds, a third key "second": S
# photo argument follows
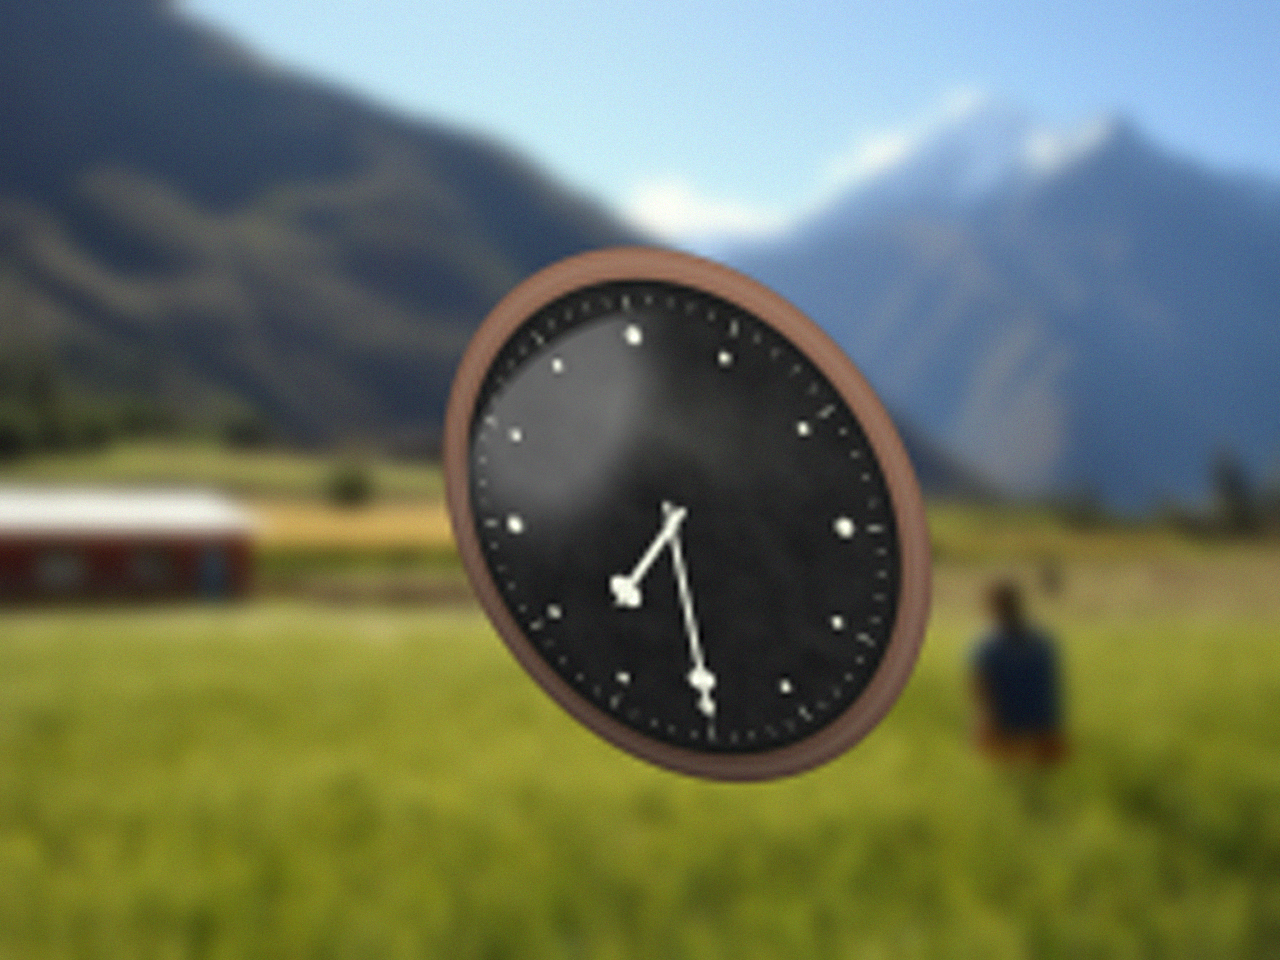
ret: {"hour": 7, "minute": 30}
